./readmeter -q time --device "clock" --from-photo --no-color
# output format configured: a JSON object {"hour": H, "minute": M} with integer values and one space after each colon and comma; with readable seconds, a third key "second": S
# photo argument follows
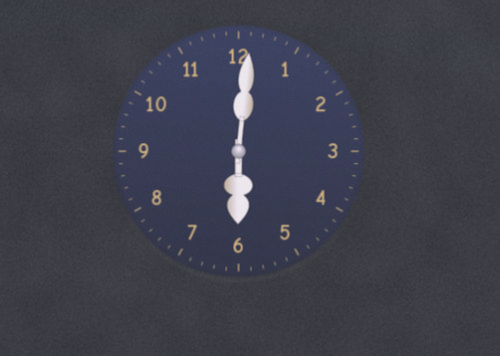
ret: {"hour": 6, "minute": 1}
